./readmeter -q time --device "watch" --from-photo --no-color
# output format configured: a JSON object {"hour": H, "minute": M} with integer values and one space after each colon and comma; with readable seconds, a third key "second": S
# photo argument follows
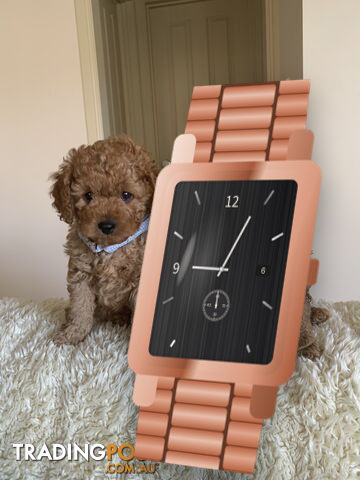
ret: {"hour": 9, "minute": 4}
